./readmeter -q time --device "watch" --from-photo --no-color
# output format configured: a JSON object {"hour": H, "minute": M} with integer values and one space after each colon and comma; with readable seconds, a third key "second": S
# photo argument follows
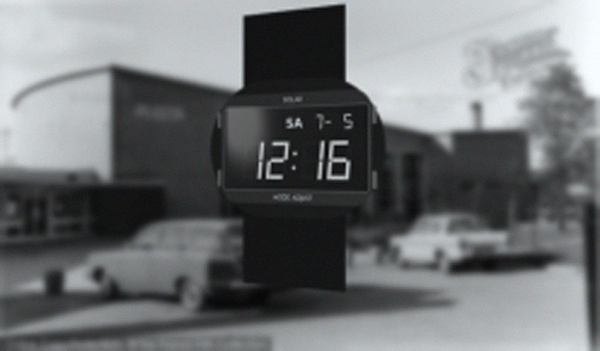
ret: {"hour": 12, "minute": 16}
